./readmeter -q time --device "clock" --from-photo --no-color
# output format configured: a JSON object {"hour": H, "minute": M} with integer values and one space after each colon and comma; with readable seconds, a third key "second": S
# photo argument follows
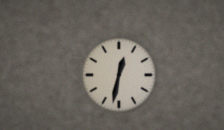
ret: {"hour": 12, "minute": 32}
